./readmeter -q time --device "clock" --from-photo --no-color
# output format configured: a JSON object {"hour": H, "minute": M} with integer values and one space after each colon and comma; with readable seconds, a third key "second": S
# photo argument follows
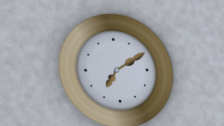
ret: {"hour": 7, "minute": 10}
